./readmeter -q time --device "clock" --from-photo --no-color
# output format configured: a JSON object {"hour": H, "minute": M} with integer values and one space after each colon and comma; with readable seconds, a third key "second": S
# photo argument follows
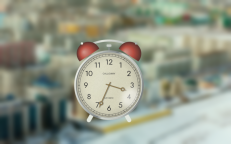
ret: {"hour": 3, "minute": 34}
